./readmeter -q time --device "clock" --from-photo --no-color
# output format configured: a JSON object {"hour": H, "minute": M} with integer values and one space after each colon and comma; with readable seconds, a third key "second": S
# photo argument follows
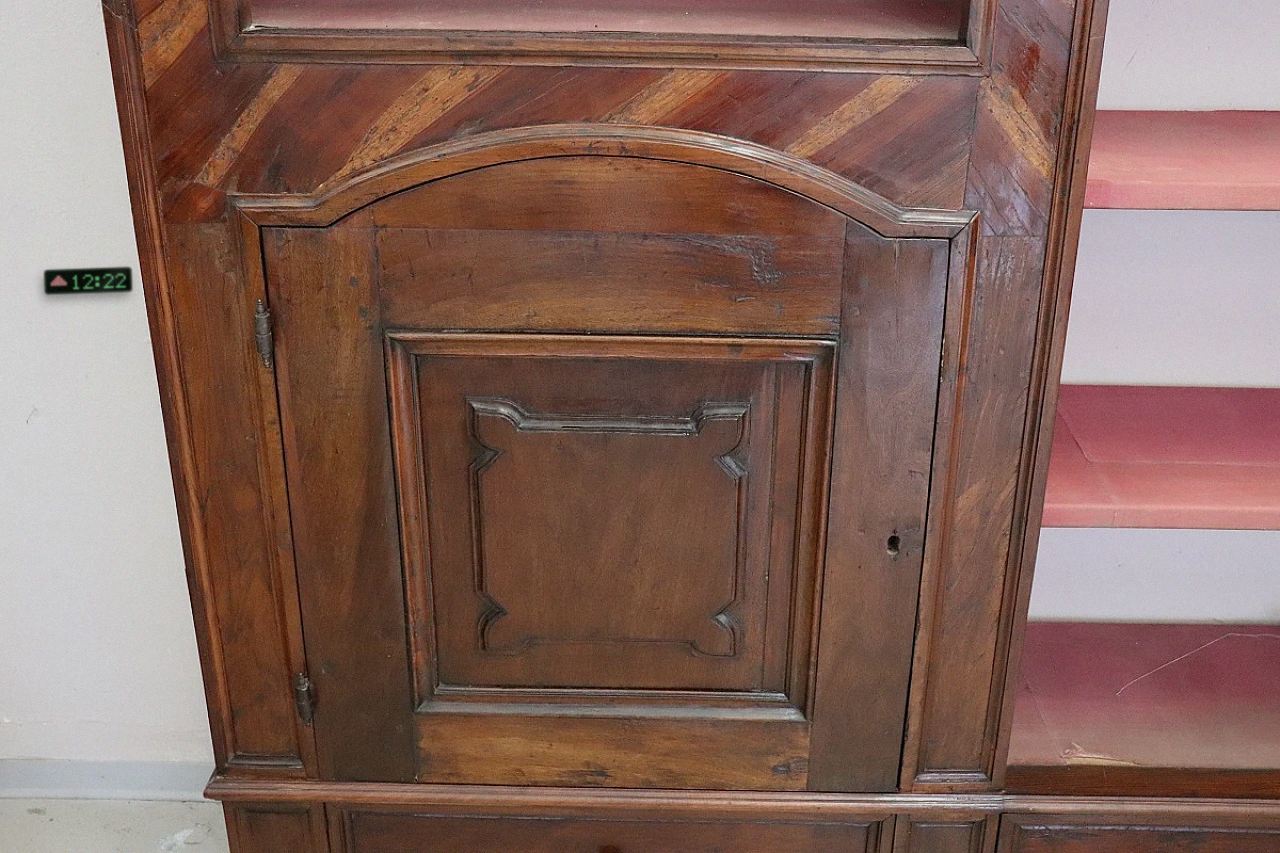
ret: {"hour": 12, "minute": 22}
